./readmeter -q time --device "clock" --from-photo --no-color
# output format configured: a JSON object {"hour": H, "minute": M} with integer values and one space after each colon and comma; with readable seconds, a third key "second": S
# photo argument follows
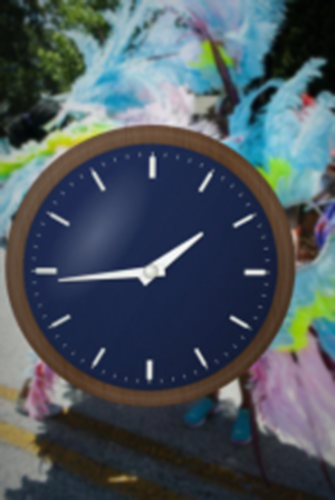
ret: {"hour": 1, "minute": 44}
